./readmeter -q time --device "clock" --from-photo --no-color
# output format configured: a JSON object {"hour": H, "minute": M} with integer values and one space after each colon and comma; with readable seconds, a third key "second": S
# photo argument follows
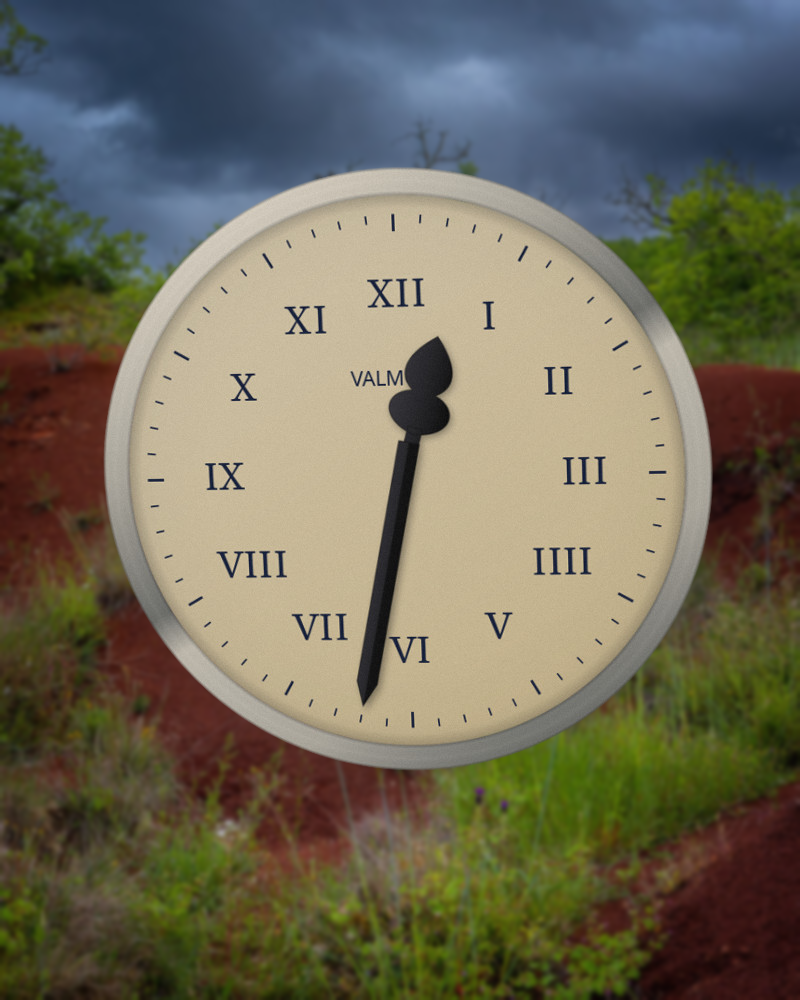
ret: {"hour": 12, "minute": 32}
